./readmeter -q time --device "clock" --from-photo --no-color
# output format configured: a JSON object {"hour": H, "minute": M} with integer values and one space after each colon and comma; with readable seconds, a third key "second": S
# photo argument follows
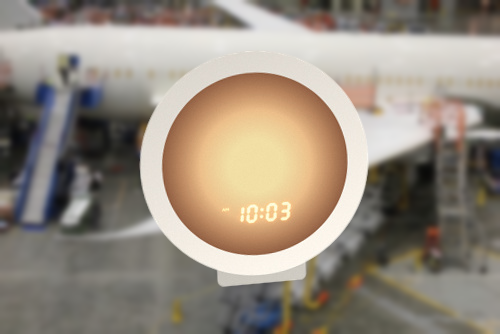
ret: {"hour": 10, "minute": 3}
